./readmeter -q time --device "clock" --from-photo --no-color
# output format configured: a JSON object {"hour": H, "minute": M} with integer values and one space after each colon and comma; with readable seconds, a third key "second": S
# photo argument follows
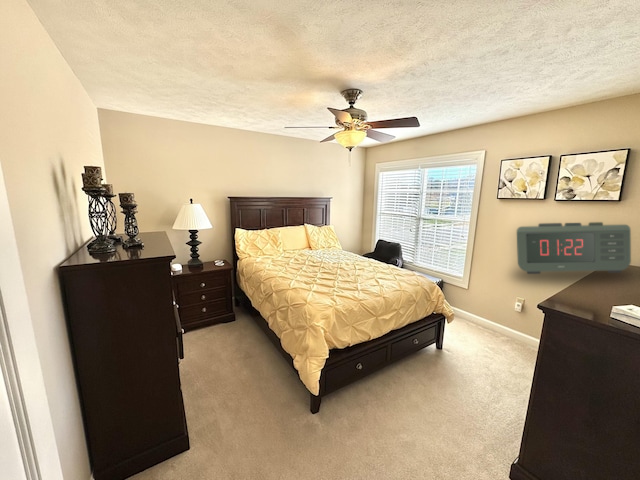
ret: {"hour": 1, "minute": 22}
